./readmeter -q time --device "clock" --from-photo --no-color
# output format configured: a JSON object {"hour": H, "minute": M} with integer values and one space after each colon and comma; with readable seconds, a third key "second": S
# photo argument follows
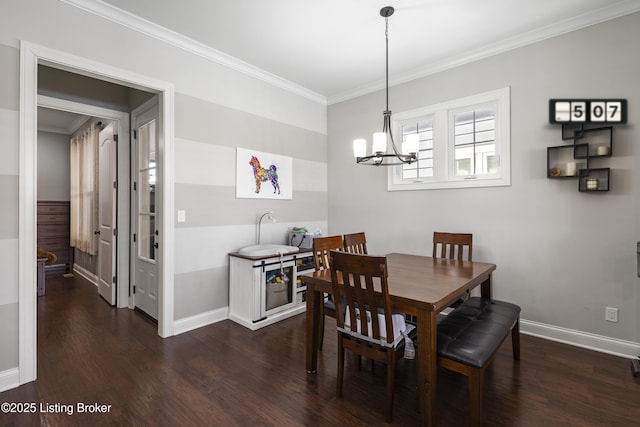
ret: {"hour": 5, "minute": 7}
